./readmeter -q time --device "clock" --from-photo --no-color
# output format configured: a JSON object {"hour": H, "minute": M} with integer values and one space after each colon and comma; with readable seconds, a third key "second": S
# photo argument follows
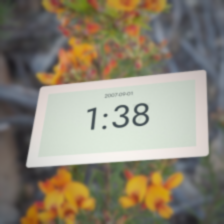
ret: {"hour": 1, "minute": 38}
